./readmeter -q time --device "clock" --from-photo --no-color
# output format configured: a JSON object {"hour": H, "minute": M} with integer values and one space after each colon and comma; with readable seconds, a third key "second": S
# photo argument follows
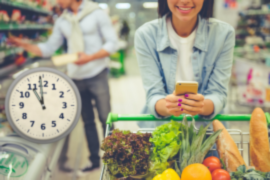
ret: {"hour": 10, "minute": 59}
